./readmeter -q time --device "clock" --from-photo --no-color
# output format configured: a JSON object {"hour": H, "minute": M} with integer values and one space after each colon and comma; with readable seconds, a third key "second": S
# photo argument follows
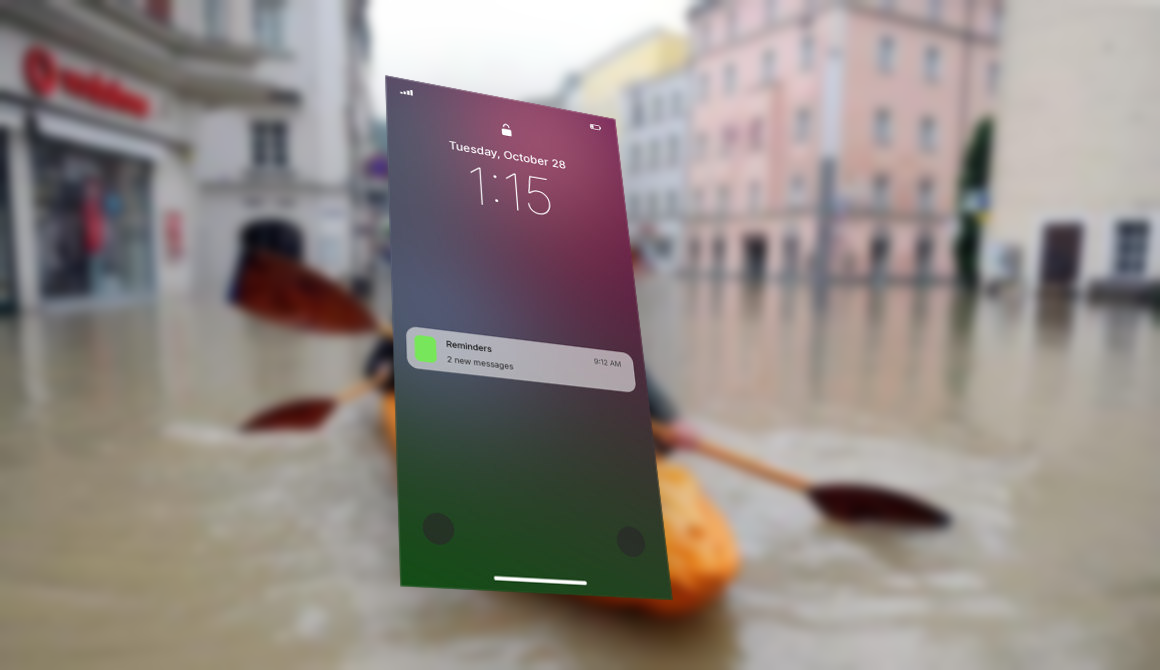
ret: {"hour": 1, "minute": 15}
